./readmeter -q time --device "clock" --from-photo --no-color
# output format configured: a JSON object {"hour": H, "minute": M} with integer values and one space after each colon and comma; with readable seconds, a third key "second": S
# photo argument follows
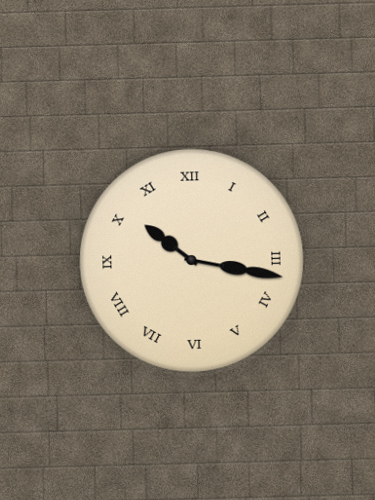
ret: {"hour": 10, "minute": 17}
